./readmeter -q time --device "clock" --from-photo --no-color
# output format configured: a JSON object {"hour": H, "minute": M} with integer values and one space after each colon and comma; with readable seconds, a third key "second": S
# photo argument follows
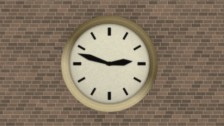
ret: {"hour": 2, "minute": 48}
